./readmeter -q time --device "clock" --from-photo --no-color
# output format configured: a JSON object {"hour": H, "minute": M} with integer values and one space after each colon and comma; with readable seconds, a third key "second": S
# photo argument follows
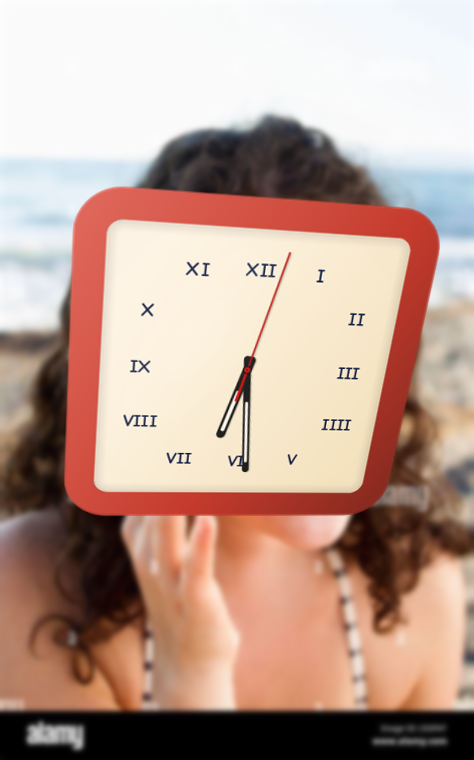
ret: {"hour": 6, "minute": 29, "second": 2}
